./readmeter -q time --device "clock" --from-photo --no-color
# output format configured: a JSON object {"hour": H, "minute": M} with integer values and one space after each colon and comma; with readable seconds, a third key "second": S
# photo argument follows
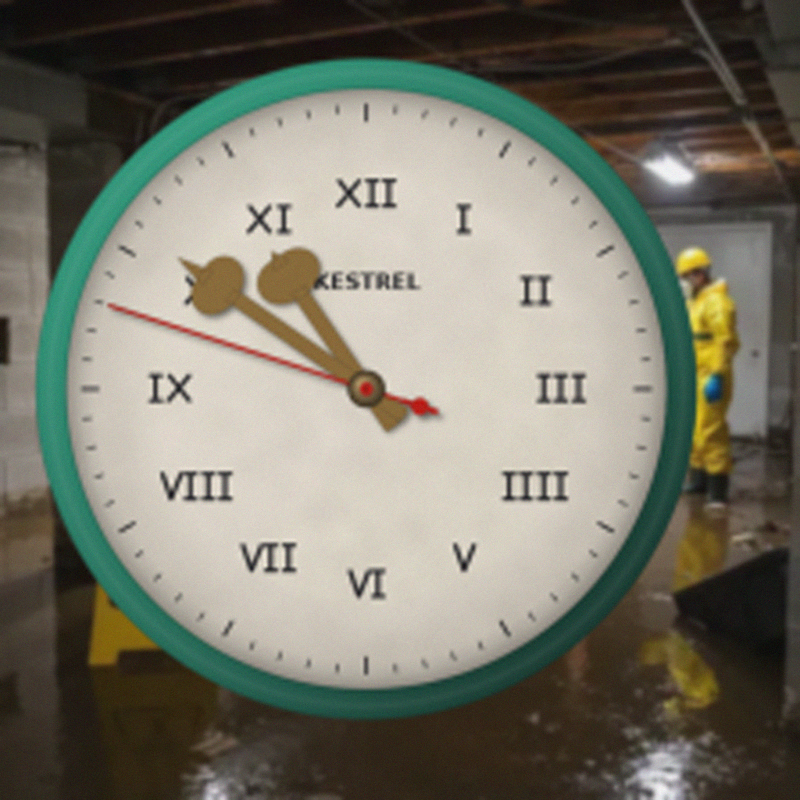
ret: {"hour": 10, "minute": 50, "second": 48}
